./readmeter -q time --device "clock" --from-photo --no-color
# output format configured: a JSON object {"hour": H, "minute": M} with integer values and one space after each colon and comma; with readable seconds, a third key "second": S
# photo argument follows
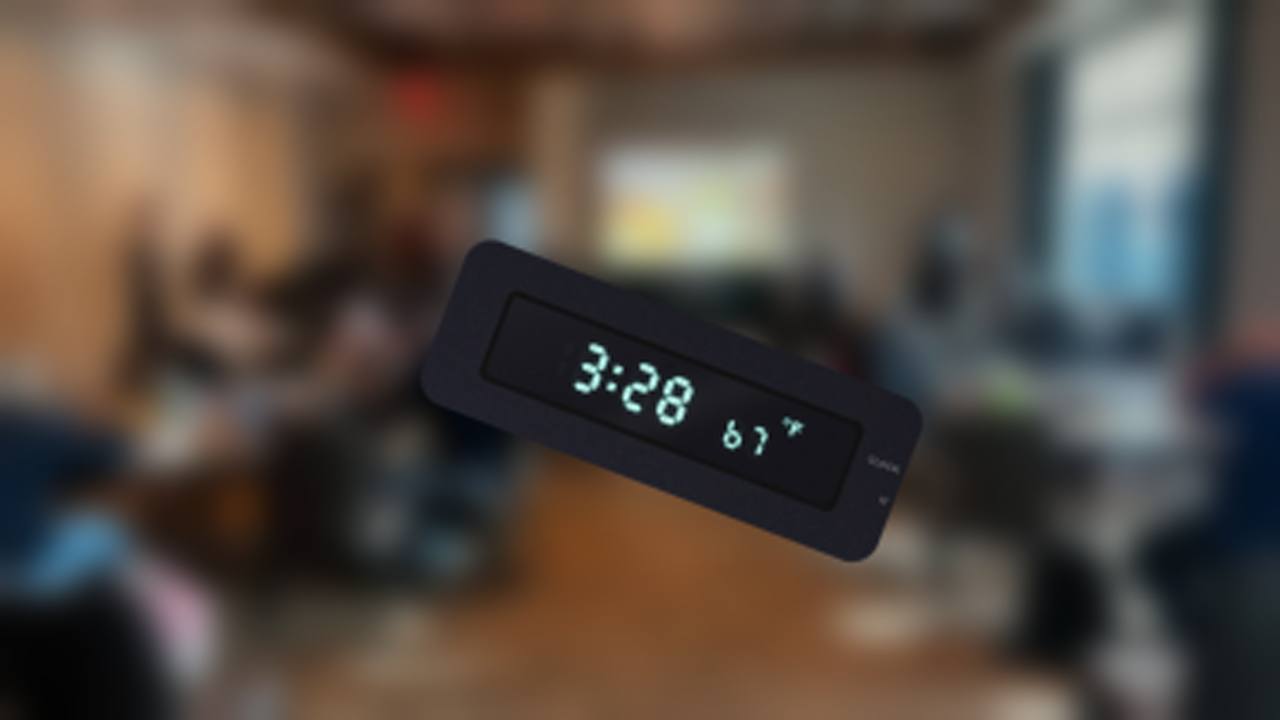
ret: {"hour": 3, "minute": 28}
